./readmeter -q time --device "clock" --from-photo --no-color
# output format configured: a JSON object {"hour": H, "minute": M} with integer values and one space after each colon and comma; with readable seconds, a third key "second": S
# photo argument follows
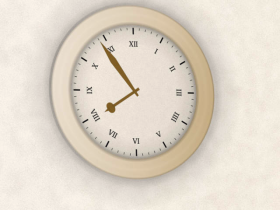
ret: {"hour": 7, "minute": 54}
